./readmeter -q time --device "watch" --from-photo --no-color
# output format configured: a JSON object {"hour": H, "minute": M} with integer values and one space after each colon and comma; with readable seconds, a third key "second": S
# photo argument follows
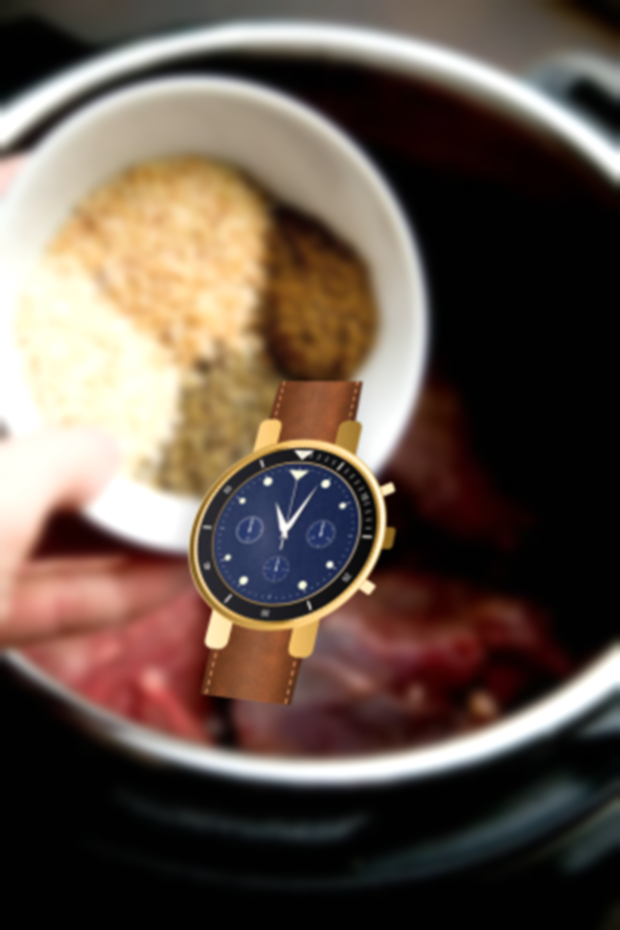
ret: {"hour": 11, "minute": 4}
